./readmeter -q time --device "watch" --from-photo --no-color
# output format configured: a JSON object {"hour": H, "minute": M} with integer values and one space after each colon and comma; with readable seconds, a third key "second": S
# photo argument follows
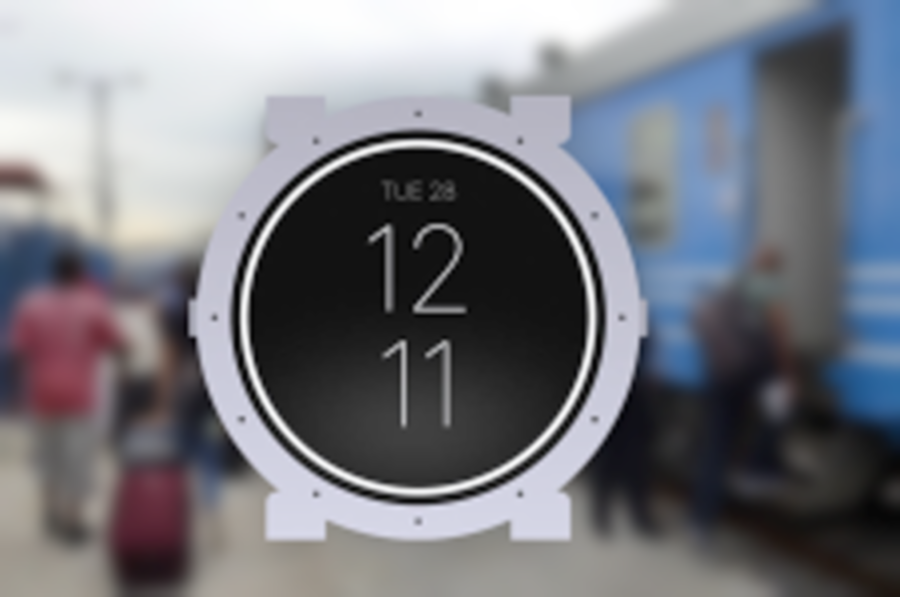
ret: {"hour": 12, "minute": 11}
